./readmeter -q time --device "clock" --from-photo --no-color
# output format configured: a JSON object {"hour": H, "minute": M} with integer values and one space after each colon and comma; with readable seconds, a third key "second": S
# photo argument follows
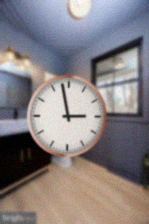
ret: {"hour": 2, "minute": 58}
